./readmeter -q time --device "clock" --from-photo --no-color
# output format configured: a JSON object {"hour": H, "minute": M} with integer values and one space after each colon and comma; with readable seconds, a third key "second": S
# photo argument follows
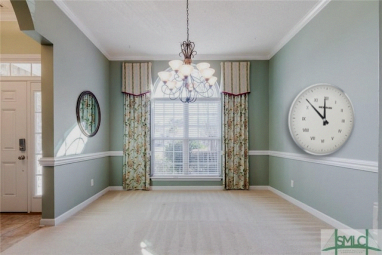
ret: {"hour": 11, "minute": 52}
